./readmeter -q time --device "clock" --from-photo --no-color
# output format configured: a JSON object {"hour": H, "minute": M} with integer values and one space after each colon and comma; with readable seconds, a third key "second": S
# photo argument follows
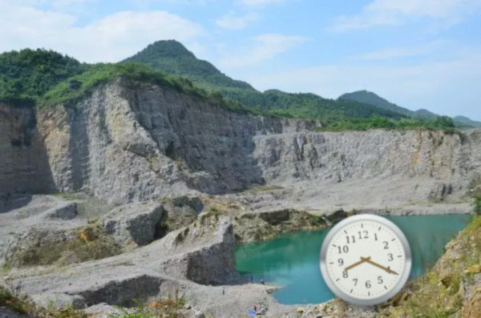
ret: {"hour": 8, "minute": 20}
